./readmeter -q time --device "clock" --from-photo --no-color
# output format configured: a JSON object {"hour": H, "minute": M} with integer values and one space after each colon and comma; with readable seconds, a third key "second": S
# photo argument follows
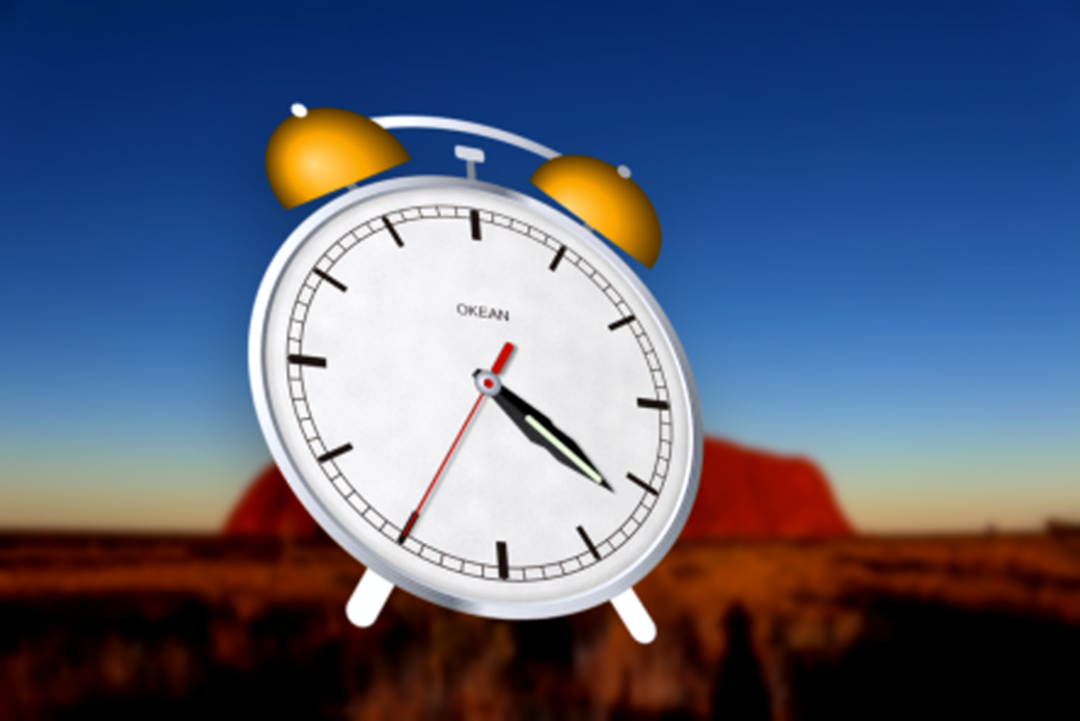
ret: {"hour": 4, "minute": 21, "second": 35}
